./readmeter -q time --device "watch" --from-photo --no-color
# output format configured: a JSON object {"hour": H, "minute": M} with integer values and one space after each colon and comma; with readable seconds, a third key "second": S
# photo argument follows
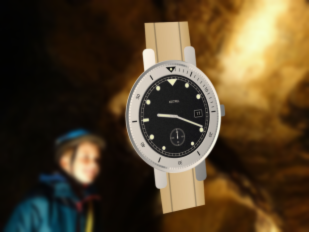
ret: {"hour": 9, "minute": 19}
